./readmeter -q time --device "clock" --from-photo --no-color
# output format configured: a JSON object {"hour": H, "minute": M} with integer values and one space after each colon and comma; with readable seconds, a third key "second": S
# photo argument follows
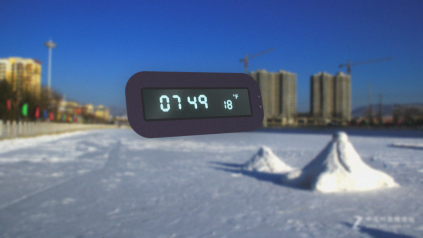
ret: {"hour": 7, "minute": 49}
